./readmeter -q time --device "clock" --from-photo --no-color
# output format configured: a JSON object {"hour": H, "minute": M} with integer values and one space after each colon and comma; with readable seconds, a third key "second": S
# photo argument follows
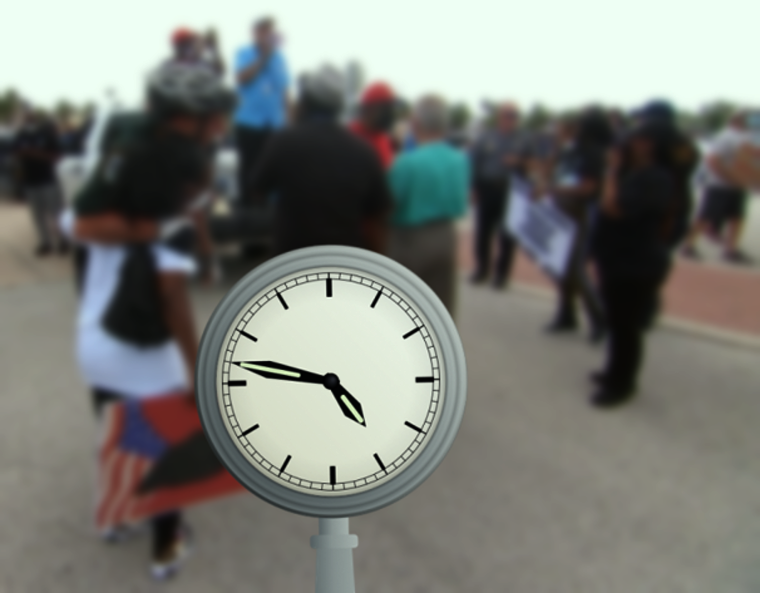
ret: {"hour": 4, "minute": 47}
